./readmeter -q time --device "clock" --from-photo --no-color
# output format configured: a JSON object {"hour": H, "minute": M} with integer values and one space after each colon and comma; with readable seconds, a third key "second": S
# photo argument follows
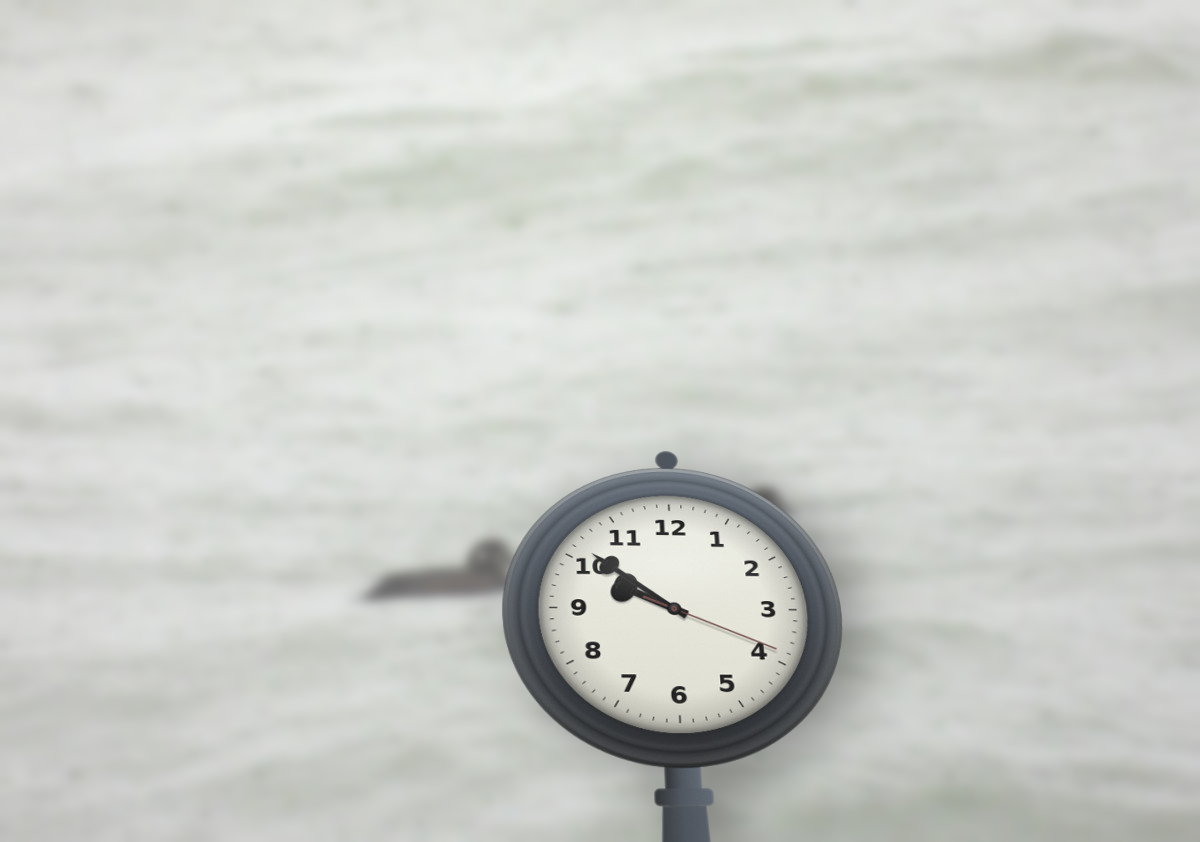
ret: {"hour": 9, "minute": 51, "second": 19}
